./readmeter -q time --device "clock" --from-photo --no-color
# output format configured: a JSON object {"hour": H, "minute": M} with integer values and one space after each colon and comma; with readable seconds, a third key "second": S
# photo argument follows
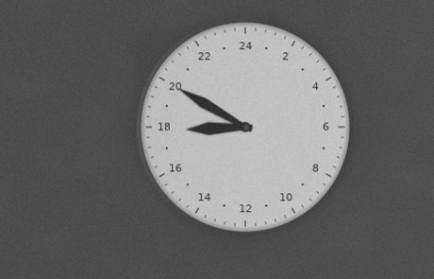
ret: {"hour": 17, "minute": 50}
